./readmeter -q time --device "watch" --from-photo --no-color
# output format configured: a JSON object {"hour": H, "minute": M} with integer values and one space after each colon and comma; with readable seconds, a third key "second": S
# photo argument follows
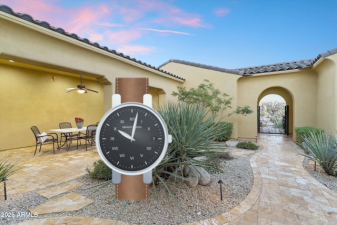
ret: {"hour": 10, "minute": 2}
